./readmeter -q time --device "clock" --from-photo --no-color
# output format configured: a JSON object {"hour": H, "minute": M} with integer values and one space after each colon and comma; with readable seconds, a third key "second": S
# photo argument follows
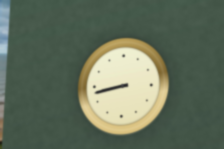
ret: {"hour": 8, "minute": 43}
